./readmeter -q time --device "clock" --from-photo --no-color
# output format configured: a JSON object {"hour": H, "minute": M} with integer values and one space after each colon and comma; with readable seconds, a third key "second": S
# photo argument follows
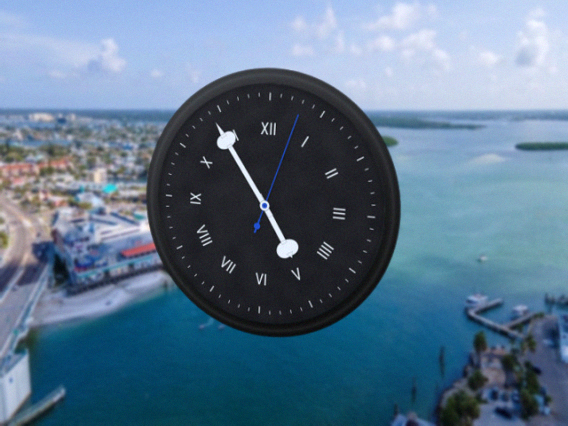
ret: {"hour": 4, "minute": 54, "second": 3}
